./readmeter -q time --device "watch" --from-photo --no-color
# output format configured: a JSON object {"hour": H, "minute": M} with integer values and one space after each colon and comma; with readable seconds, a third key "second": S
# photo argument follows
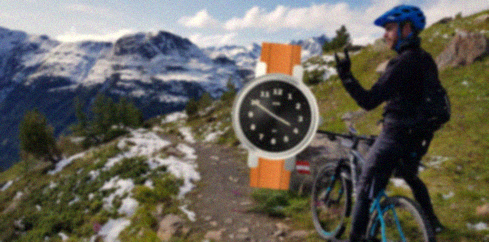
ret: {"hour": 3, "minute": 50}
